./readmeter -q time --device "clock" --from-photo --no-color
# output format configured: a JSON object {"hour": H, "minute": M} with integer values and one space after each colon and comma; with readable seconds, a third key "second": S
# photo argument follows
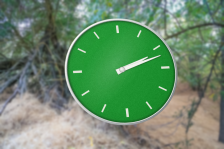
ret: {"hour": 2, "minute": 12}
